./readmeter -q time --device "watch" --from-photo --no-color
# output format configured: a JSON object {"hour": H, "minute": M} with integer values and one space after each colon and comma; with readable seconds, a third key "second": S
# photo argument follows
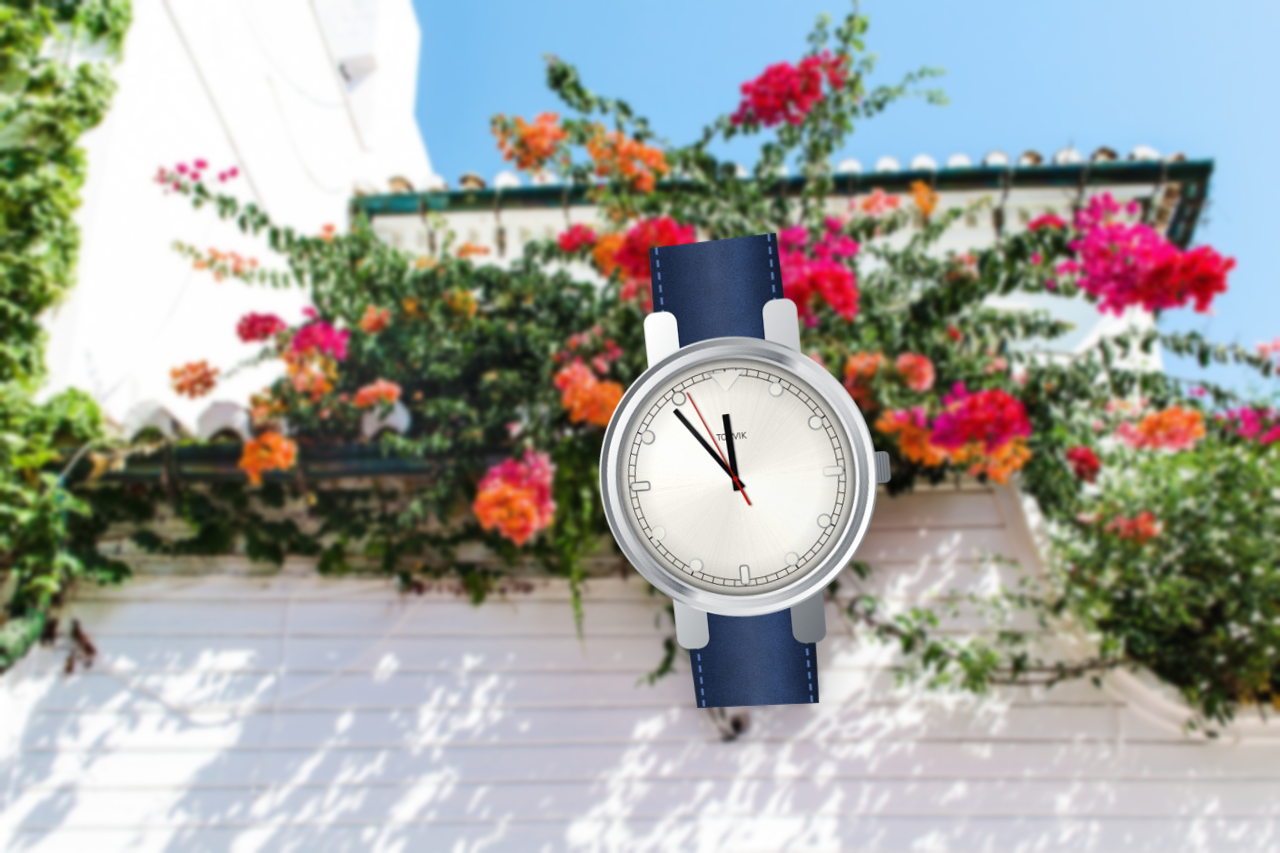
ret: {"hour": 11, "minute": 53, "second": 56}
